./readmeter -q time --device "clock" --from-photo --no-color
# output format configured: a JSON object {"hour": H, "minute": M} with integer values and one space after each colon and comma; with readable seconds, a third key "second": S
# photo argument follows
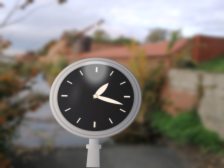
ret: {"hour": 1, "minute": 18}
